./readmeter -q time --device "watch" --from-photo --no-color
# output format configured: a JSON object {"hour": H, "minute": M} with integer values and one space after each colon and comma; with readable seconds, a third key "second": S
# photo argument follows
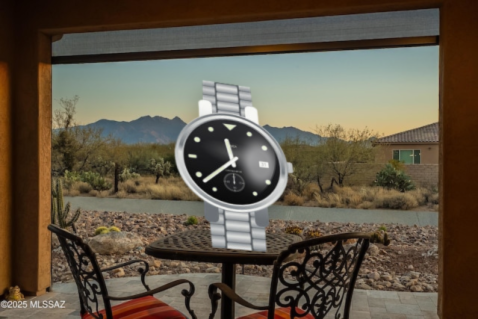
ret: {"hour": 11, "minute": 38}
